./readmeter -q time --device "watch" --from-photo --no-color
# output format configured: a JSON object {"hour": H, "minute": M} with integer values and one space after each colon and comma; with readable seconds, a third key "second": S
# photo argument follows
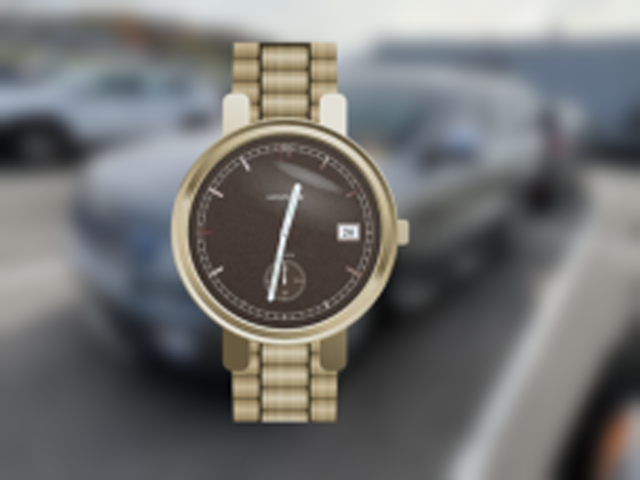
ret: {"hour": 12, "minute": 32}
